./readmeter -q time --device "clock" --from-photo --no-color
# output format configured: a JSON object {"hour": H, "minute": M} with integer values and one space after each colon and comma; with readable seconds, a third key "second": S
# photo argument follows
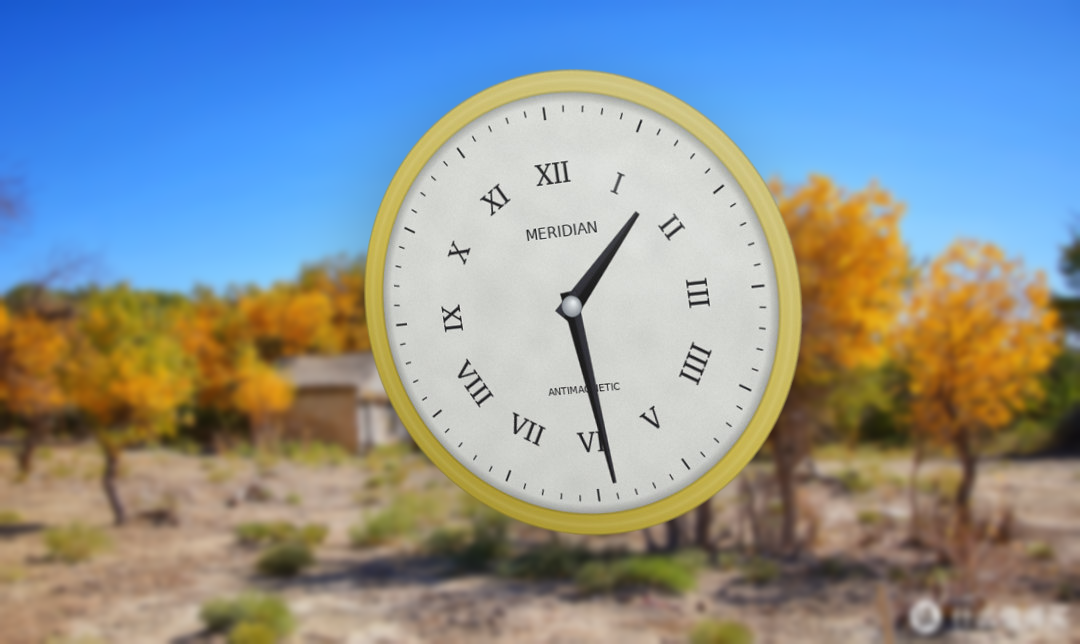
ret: {"hour": 1, "minute": 29}
